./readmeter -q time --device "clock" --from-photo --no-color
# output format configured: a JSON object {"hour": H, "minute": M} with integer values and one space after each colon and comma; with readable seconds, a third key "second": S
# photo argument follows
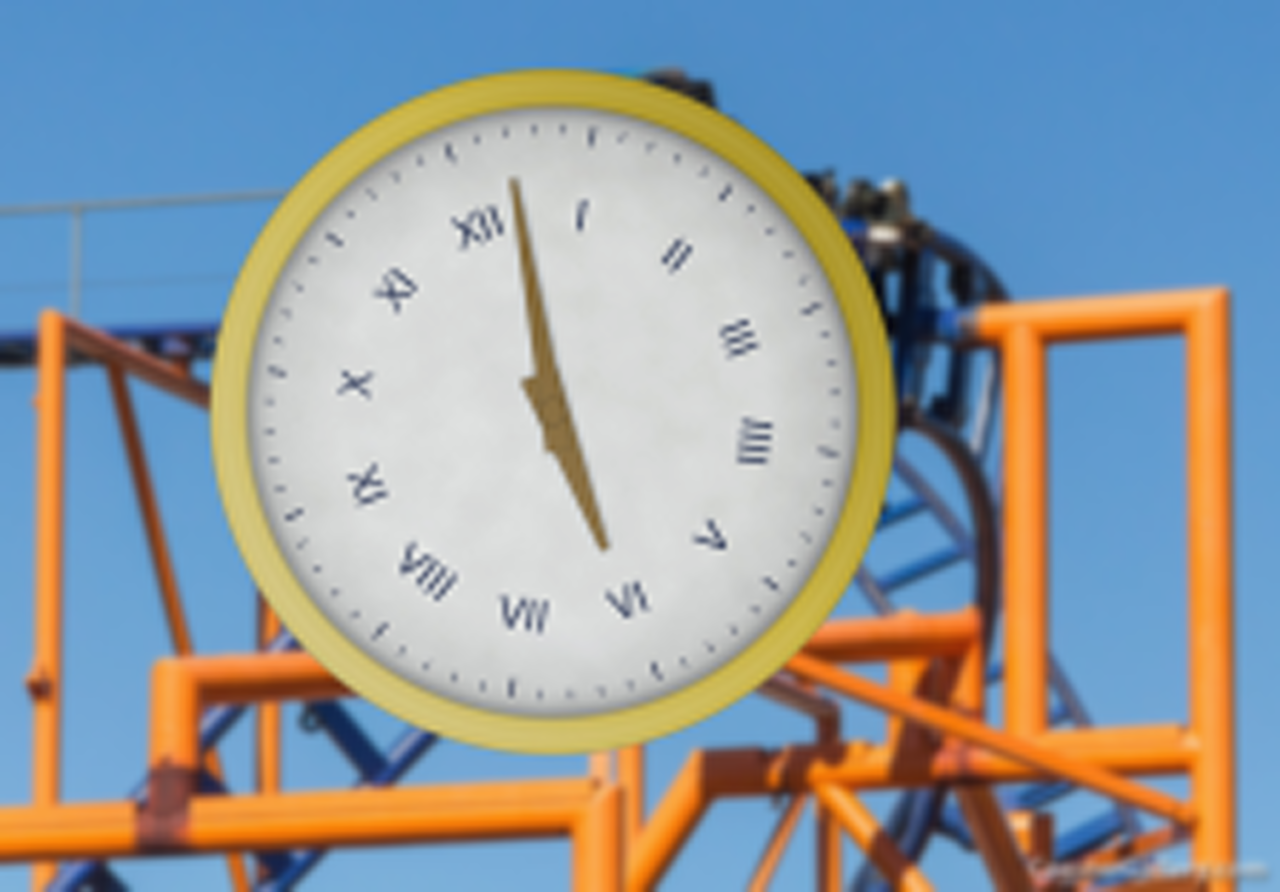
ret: {"hour": 6, "minute": 2}
